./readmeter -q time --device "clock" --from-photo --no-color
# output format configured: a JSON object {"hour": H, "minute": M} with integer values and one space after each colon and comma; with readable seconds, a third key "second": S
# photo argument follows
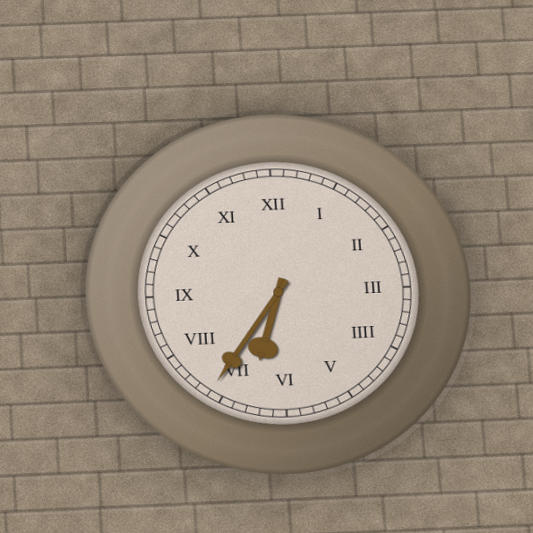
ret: {"hour": 6, "minute": 36}
